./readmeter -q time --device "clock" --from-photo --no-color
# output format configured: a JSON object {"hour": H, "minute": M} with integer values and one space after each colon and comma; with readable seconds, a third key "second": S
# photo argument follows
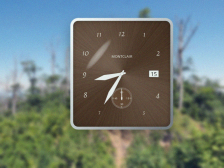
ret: {"hour": 8, "minute": 35}
